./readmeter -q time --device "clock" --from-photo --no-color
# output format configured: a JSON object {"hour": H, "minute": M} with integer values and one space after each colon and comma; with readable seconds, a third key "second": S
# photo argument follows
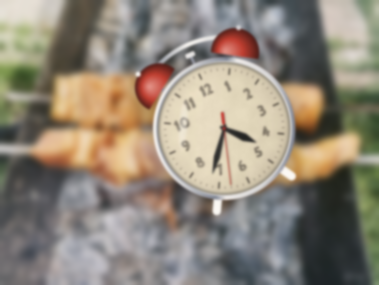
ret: {"hour": 4, "minute": 36, "second": 33}
